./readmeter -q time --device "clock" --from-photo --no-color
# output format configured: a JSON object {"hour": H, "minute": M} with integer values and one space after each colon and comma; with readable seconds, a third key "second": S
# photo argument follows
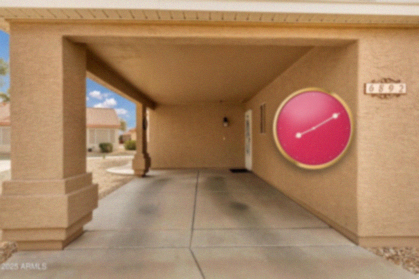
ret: {"hour": 8, "minute": 10}
